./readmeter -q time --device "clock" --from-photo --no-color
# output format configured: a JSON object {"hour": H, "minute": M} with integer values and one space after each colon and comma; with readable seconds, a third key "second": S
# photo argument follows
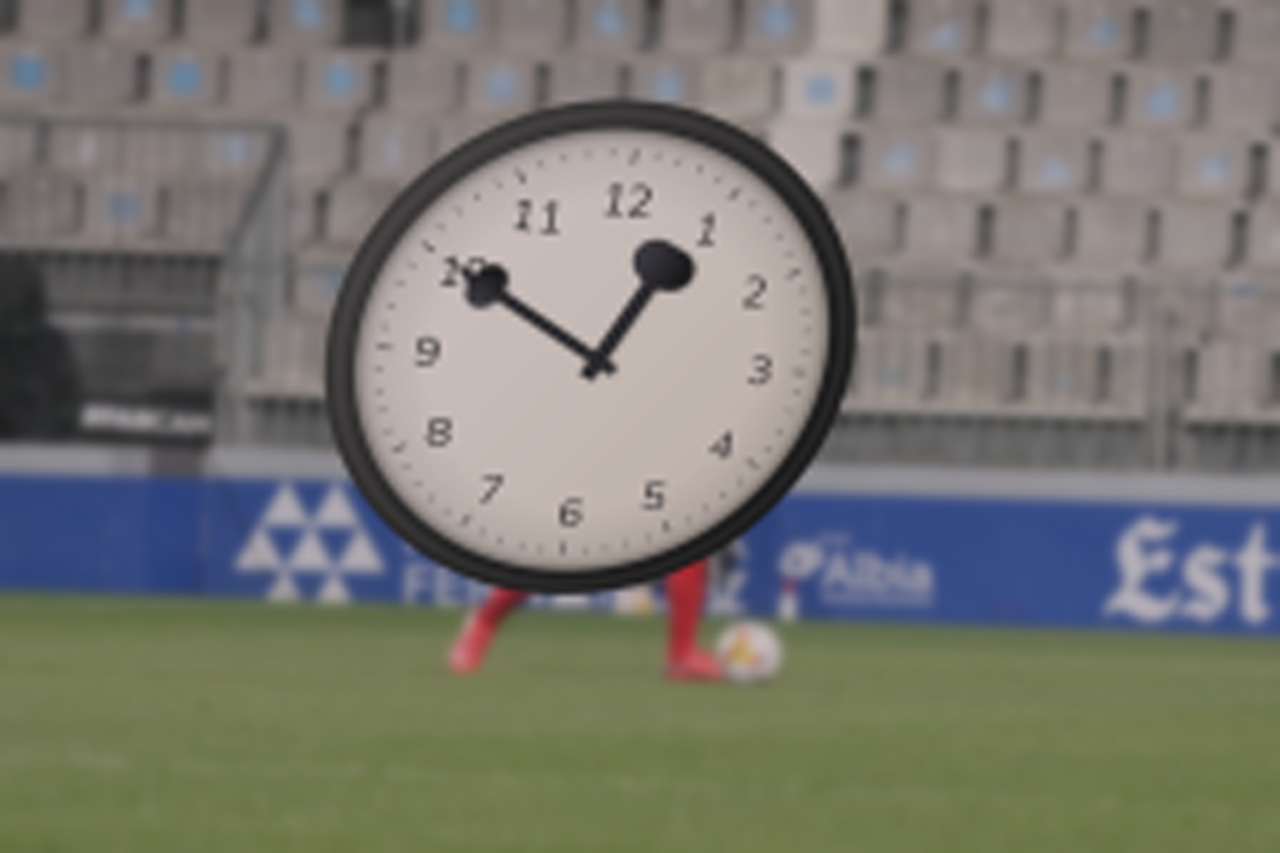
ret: {"hour": 12, "minute": 50}
